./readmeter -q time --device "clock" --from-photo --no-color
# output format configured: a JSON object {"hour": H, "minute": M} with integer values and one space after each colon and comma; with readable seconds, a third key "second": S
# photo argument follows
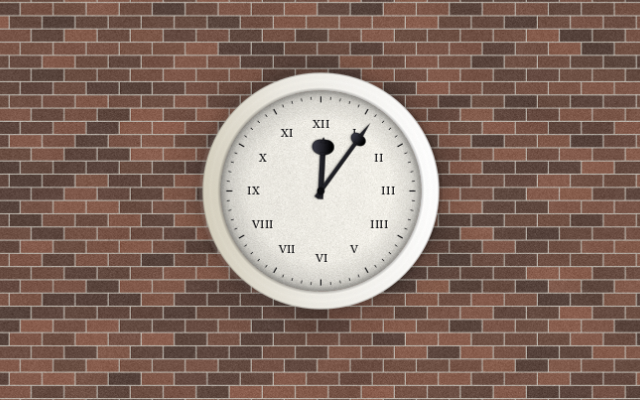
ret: {"hour": 12, "minute": 6}
